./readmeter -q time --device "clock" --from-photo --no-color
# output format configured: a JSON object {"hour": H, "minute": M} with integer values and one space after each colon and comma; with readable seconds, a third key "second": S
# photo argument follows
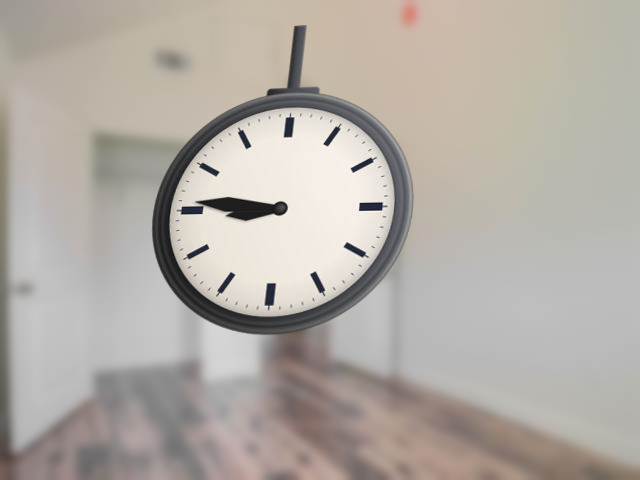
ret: {"hour": 8, "minute": 46}
